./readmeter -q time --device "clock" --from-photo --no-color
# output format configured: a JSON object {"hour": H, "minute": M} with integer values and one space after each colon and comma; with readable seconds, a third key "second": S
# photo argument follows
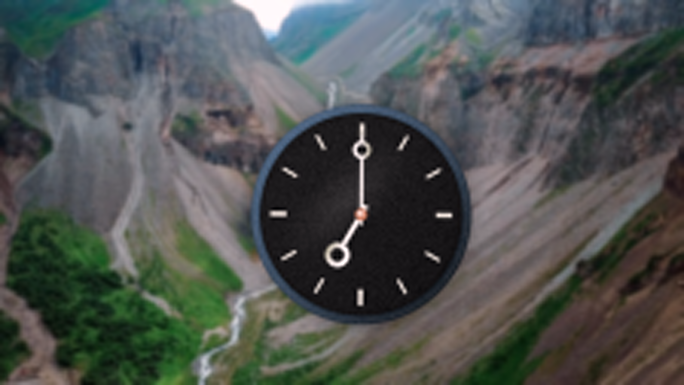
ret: {"hour": 7, "minute": 0}
